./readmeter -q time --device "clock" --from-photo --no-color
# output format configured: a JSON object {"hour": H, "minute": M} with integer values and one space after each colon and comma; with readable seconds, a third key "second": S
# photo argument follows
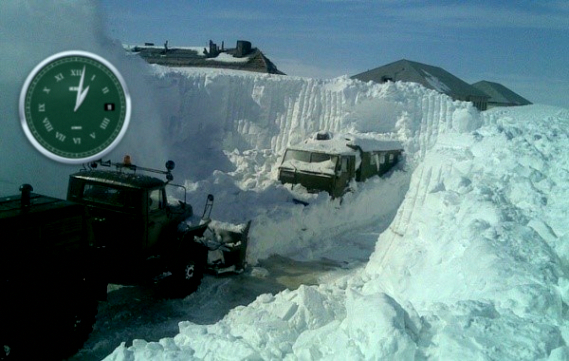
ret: {"hour": 1, "minute": 2}
